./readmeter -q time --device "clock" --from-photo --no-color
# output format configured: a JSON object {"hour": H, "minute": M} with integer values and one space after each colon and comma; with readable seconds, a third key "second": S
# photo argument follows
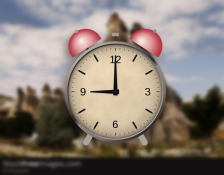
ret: {"hour": 9, "minute": 0}
